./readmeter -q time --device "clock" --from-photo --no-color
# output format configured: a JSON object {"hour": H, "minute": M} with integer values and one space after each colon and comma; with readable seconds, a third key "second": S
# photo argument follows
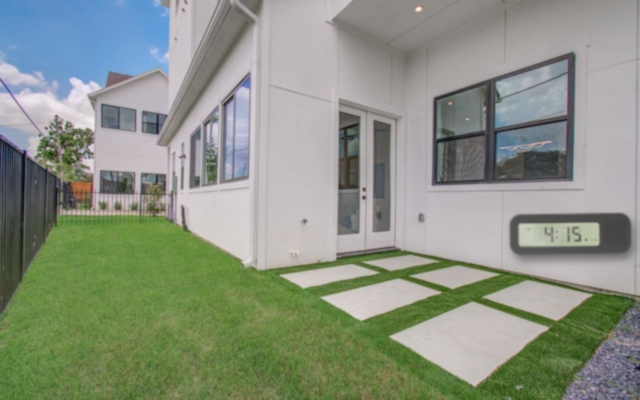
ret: {"hour": 4, "minute": 15}
